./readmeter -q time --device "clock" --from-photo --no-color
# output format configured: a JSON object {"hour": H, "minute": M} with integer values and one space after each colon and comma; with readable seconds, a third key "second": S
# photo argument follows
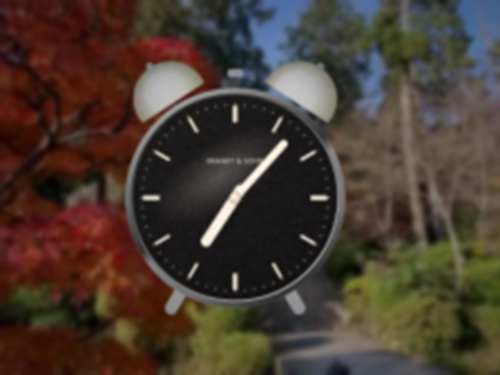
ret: {"hour": 7, "minute": 7}
